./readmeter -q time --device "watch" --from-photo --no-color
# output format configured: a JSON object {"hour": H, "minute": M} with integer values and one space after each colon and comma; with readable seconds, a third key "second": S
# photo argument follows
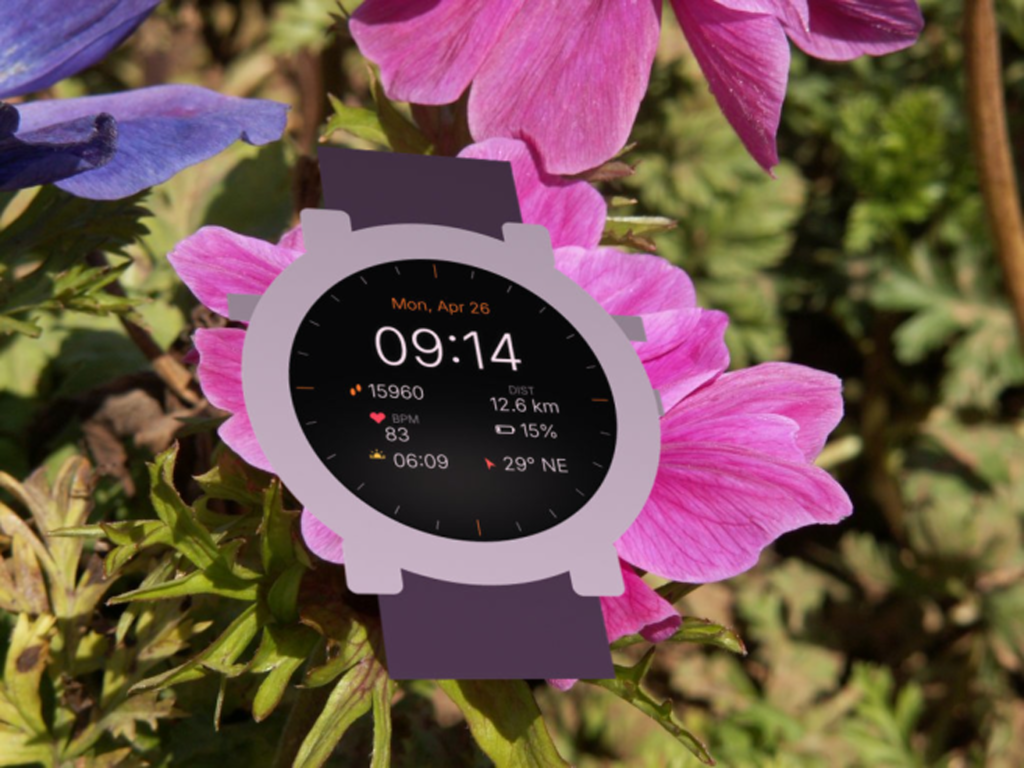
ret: {"hour": 9, "minute": 14}
